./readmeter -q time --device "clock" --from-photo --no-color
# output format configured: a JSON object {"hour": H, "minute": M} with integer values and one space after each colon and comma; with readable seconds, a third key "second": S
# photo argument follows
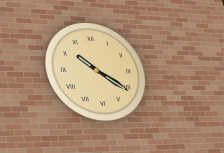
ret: {"hour": 10, "minute": 21}
